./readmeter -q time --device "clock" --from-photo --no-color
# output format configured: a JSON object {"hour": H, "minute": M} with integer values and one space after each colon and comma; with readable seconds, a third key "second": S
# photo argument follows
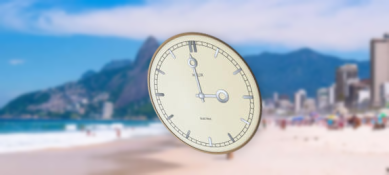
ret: {"hour": 2, "minute": 59}
